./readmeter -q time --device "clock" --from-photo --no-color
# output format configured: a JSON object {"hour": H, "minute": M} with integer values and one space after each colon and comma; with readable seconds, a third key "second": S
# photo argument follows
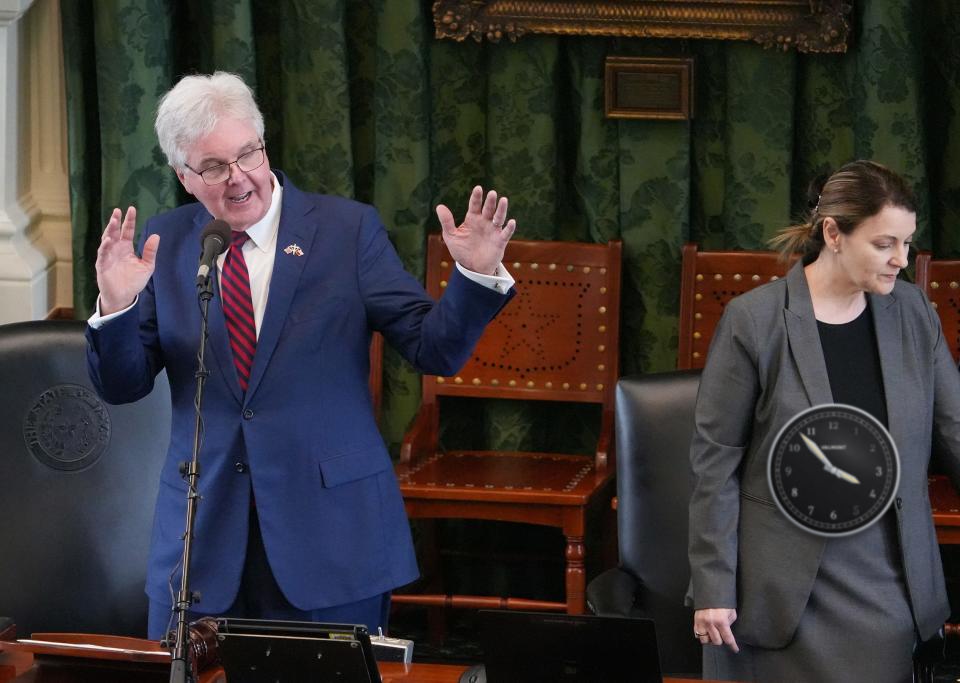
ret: {"hour": 3, "minute": 53}
